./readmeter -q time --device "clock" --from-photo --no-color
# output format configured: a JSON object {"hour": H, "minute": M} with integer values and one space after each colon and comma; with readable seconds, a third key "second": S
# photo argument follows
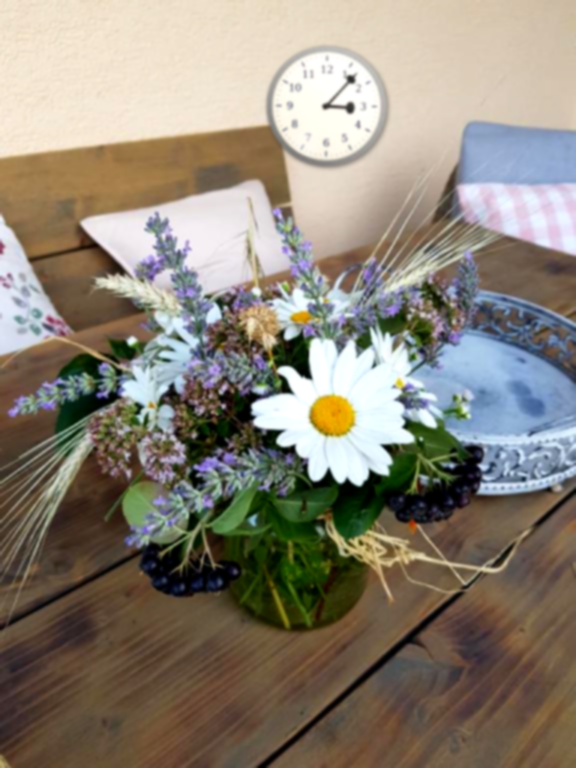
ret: {"hour": 3, "minute": 7}
